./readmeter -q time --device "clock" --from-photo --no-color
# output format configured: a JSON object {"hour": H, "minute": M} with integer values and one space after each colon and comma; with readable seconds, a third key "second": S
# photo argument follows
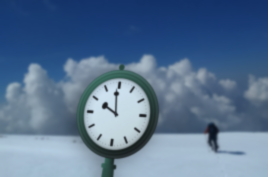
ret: {"hour": 9, "minute": 59}
